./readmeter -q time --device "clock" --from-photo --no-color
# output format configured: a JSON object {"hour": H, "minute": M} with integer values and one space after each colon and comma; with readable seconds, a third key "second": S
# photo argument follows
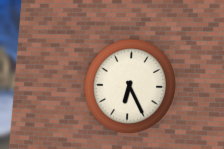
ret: {"hour": 6, "minute": 25}
